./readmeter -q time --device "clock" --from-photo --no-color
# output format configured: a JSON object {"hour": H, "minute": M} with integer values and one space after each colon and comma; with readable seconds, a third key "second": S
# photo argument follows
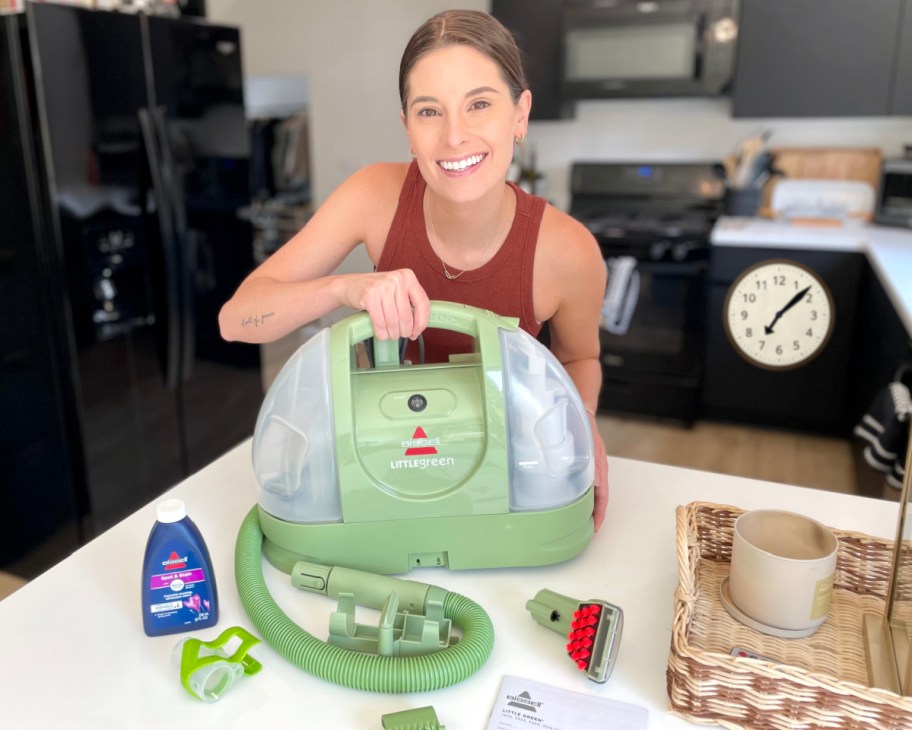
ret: {"hour": 7, "minute": 8}
